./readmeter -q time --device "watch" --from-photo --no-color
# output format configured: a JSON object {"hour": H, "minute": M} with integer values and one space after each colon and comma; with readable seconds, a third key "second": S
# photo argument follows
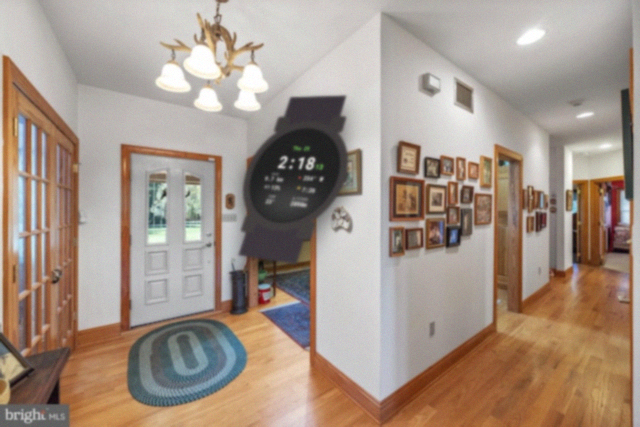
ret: {"hour": 2, "minute": 18}
